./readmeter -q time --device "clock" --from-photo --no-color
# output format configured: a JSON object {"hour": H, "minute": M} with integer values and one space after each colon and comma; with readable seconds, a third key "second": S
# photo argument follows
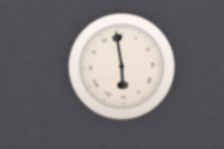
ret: {"hour": 5, "minute": 59}
